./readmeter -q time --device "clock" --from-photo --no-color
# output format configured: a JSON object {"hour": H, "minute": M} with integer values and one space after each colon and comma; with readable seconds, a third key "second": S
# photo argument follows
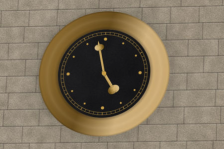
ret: {"hour": 4, "minute": 58}
